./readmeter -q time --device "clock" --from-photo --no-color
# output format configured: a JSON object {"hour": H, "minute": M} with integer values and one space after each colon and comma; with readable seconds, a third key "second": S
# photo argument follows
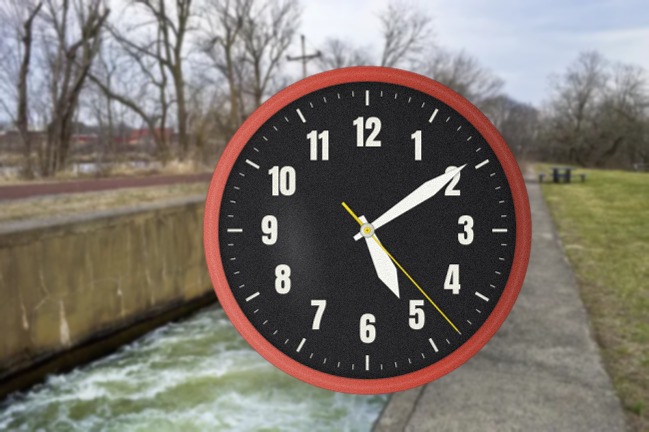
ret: {"hour": 5, "minute": 9, "second": 23}
